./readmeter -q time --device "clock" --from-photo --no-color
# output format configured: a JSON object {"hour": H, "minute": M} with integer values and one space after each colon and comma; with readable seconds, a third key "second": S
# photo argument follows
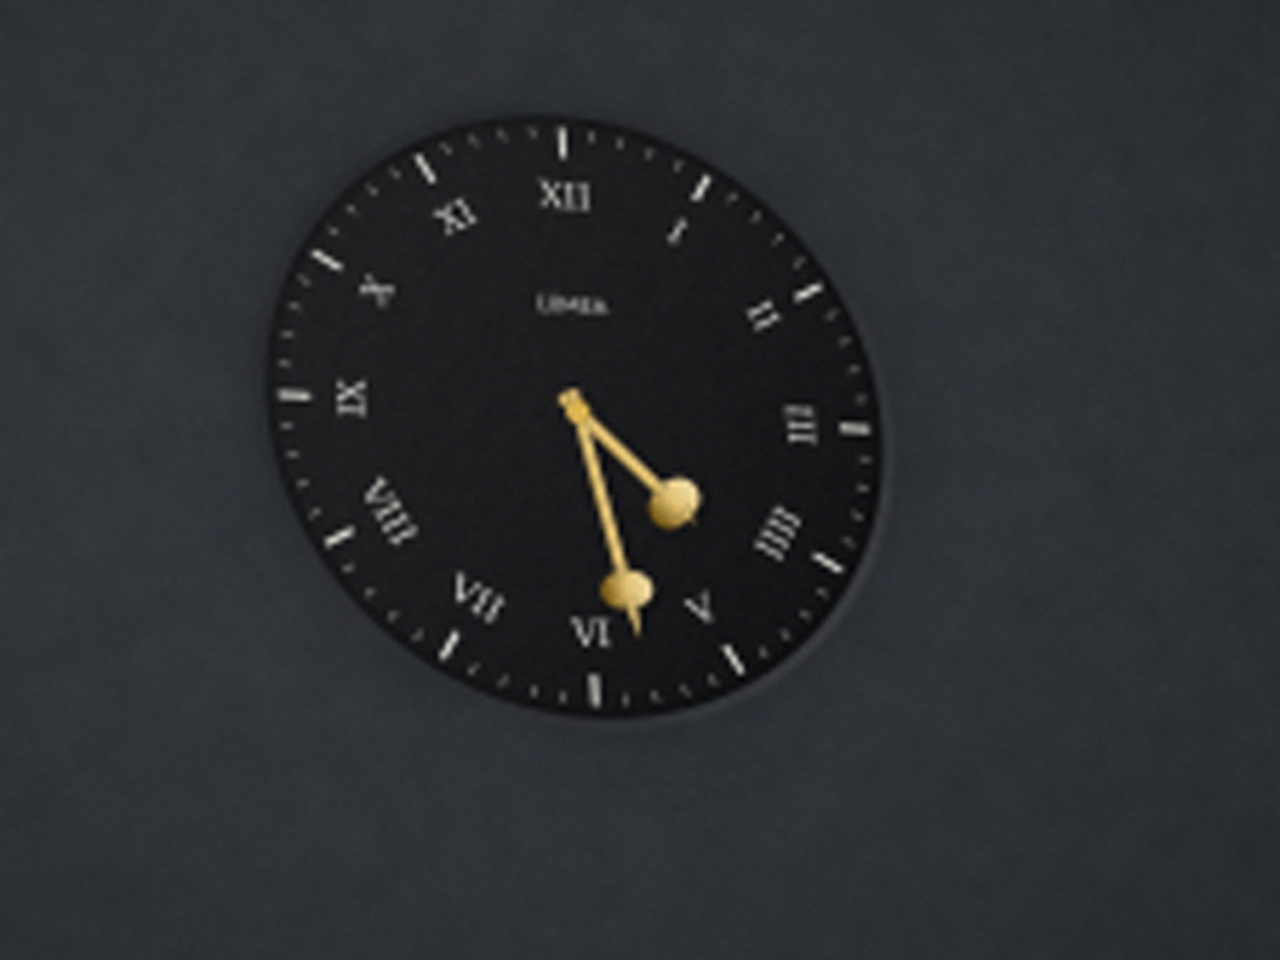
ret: {"hour": 4, "minute": 28}
